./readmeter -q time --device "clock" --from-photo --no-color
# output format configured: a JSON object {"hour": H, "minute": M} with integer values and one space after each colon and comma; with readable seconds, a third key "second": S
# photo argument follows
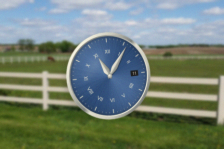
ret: {"hour": 11, "minute": 6}
